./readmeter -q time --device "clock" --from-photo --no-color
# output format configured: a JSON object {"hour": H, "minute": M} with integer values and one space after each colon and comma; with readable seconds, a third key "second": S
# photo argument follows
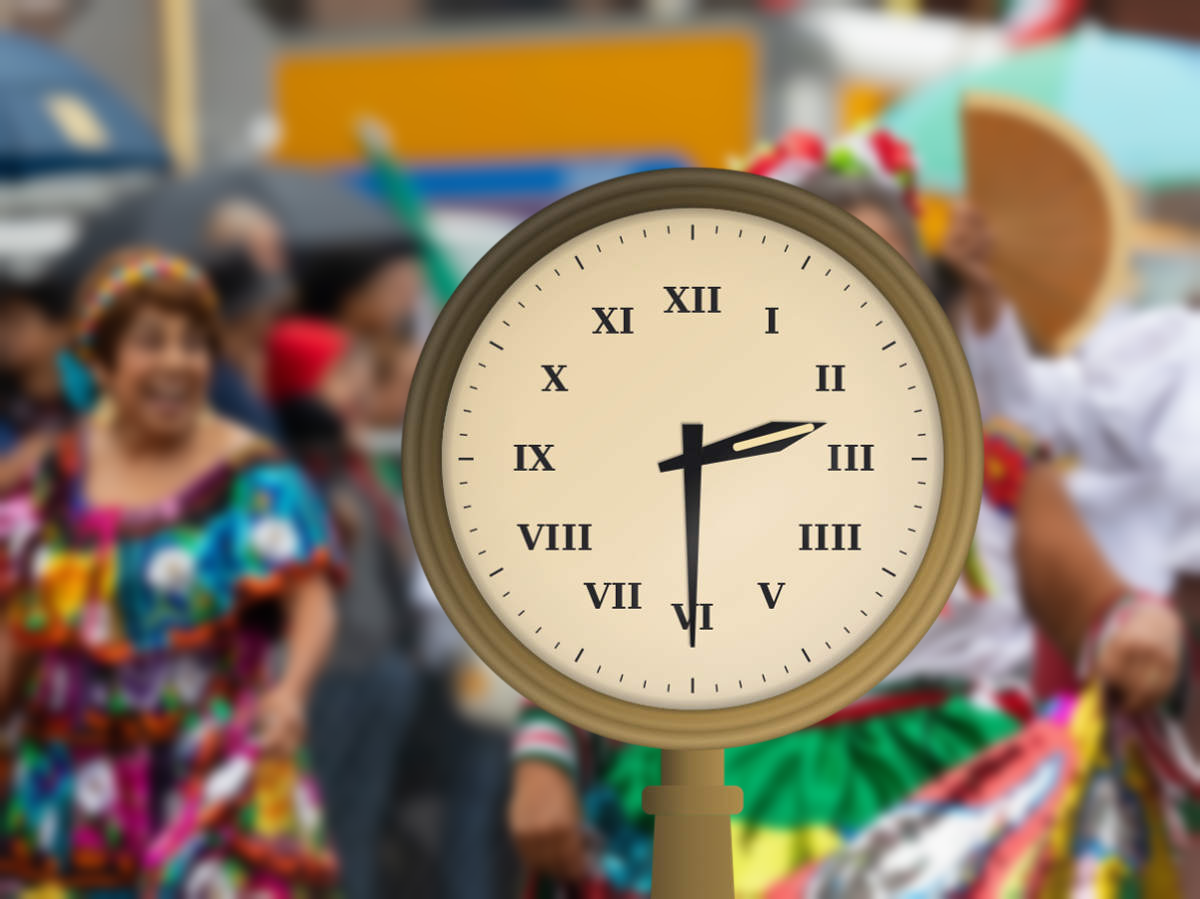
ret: {"hour": 2, "minute": 30}
